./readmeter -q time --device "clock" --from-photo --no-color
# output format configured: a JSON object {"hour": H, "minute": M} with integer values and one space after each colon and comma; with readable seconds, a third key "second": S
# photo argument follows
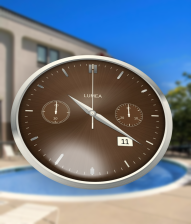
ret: {"hour": 10, "minute": 21}
